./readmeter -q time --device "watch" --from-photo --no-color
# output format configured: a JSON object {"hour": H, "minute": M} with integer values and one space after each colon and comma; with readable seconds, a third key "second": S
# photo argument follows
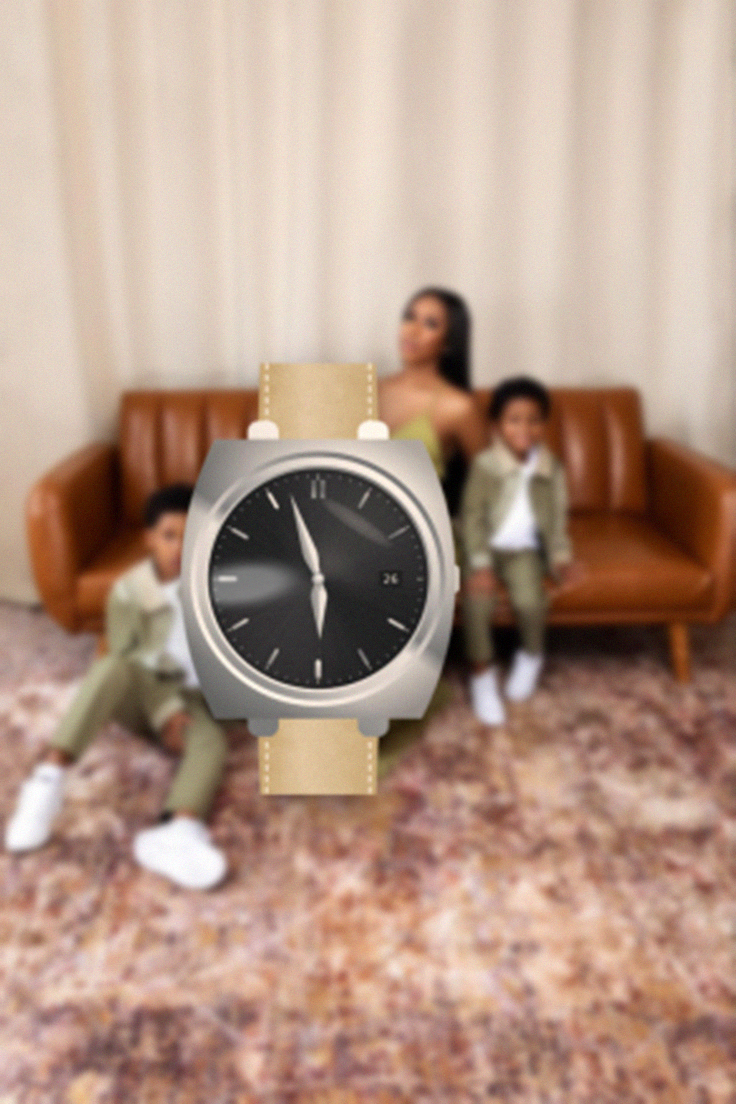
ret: {"hour": 5, "minute": 57}
